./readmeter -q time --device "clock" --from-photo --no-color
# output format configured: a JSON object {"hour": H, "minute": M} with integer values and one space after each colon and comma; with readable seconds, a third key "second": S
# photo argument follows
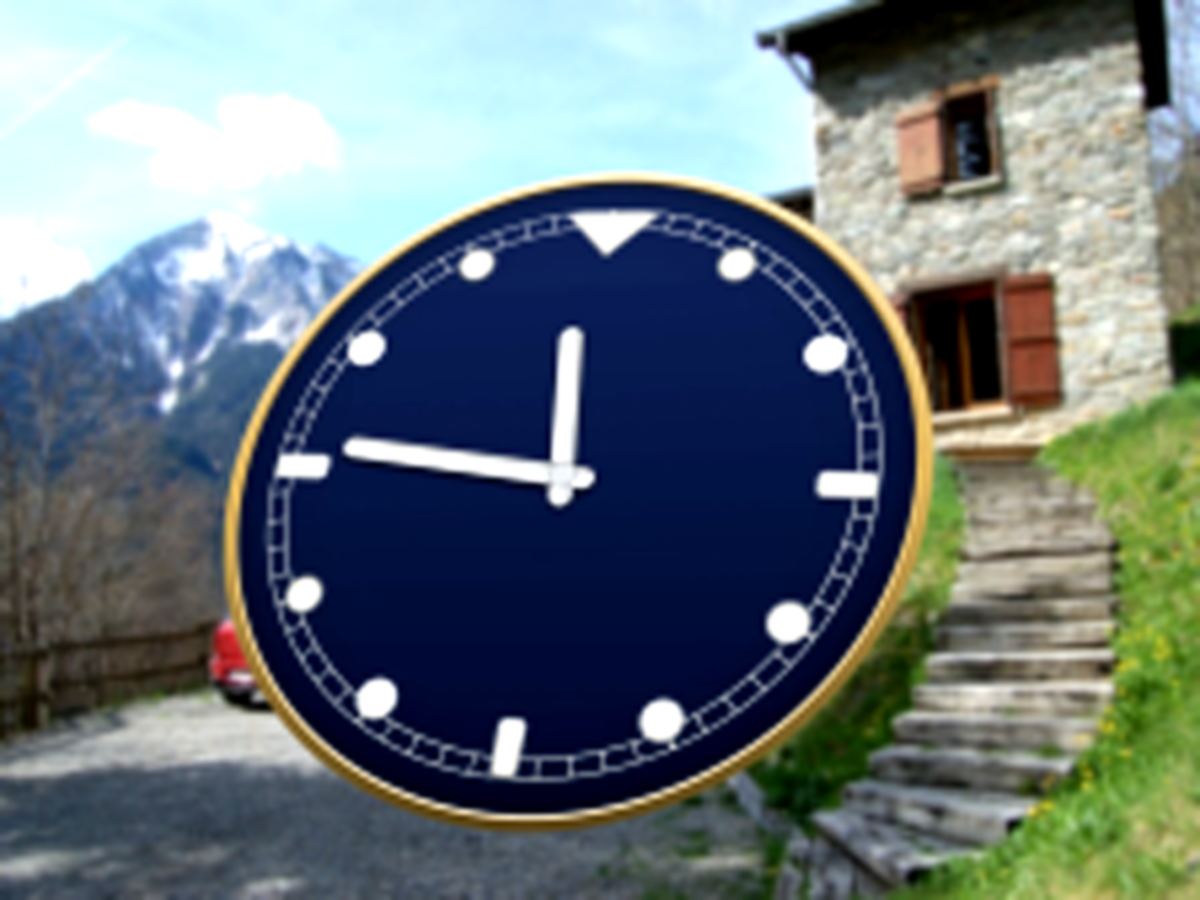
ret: {"hour": 11, "minute": 46}
